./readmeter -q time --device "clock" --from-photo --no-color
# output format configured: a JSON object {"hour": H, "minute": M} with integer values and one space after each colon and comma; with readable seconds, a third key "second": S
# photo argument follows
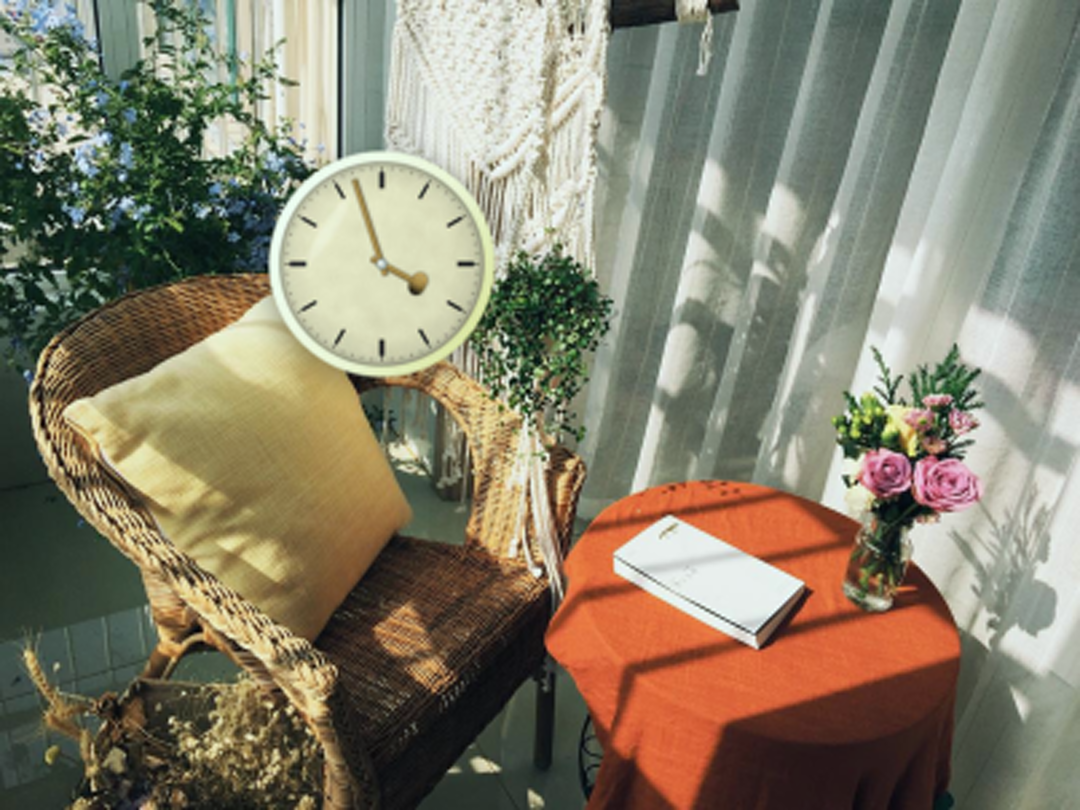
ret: {"hour": 3, "minute": 57}
